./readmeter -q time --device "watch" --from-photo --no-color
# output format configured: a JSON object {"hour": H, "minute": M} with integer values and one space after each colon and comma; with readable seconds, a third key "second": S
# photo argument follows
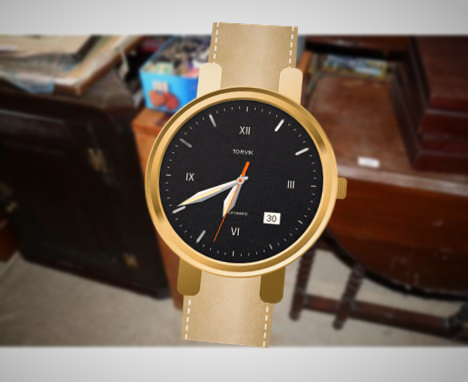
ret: {"hour": 6, "minute": 40, "second": 33}
